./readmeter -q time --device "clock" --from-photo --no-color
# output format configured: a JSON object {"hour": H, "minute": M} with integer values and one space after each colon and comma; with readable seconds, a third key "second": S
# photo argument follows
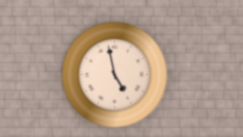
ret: {"hour": 4, "minute": 58}
